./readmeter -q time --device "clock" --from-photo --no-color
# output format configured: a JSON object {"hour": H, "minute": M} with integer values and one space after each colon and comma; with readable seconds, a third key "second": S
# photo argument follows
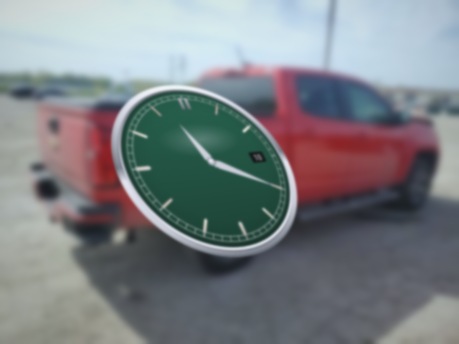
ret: {"hour": 11, "minute": 20}
